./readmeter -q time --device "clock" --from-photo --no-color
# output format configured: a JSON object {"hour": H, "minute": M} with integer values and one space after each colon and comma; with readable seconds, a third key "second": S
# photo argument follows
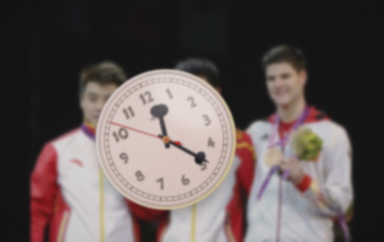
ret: {"hour": 12, "minute": 23, "second": 52}
